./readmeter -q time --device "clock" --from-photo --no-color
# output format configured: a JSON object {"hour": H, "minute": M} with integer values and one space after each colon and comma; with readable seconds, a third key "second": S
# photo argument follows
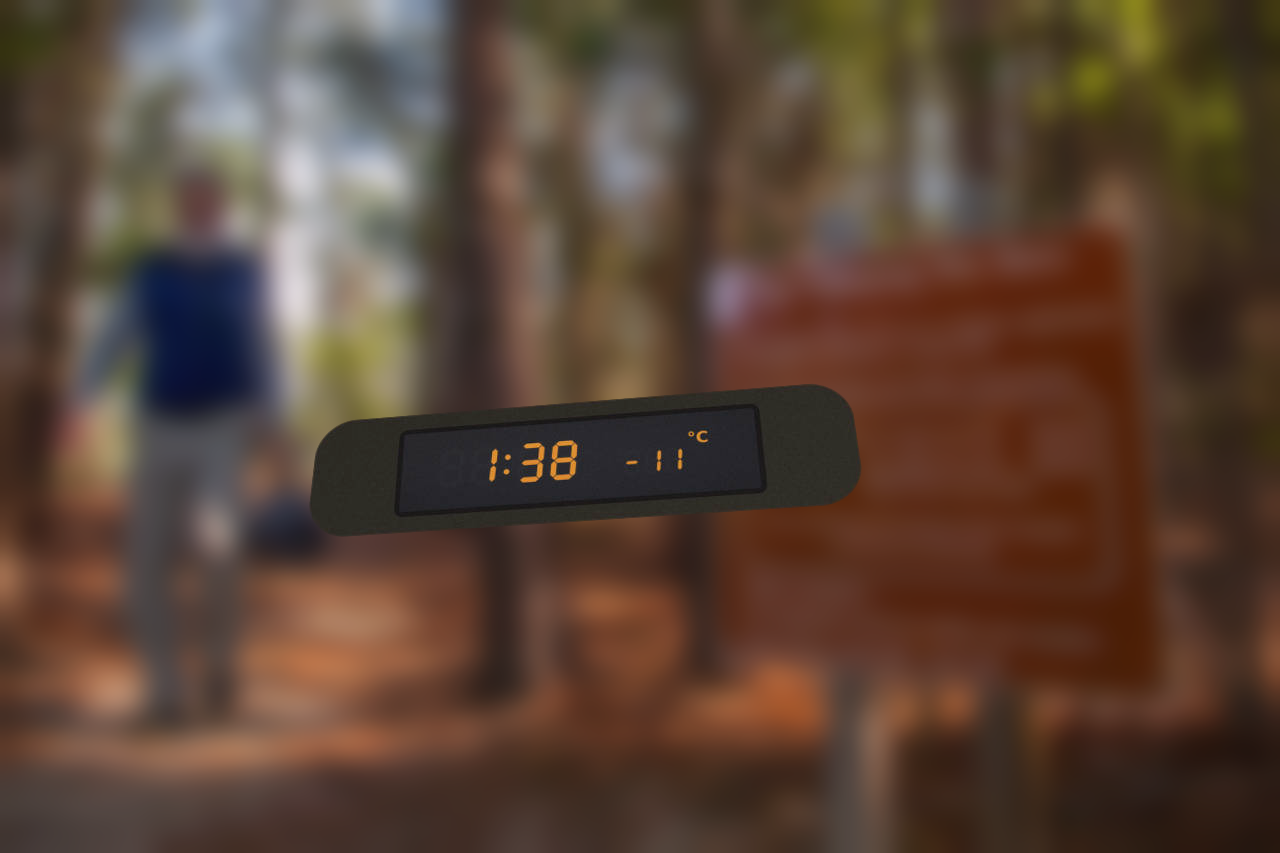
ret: {"hour": 1, "minute": 38}
